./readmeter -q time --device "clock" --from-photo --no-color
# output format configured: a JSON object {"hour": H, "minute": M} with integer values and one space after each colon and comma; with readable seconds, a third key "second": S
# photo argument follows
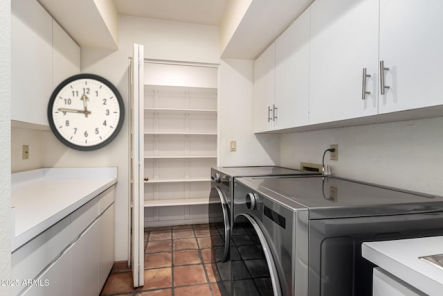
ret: {"hour": 11, "minute": 46}
